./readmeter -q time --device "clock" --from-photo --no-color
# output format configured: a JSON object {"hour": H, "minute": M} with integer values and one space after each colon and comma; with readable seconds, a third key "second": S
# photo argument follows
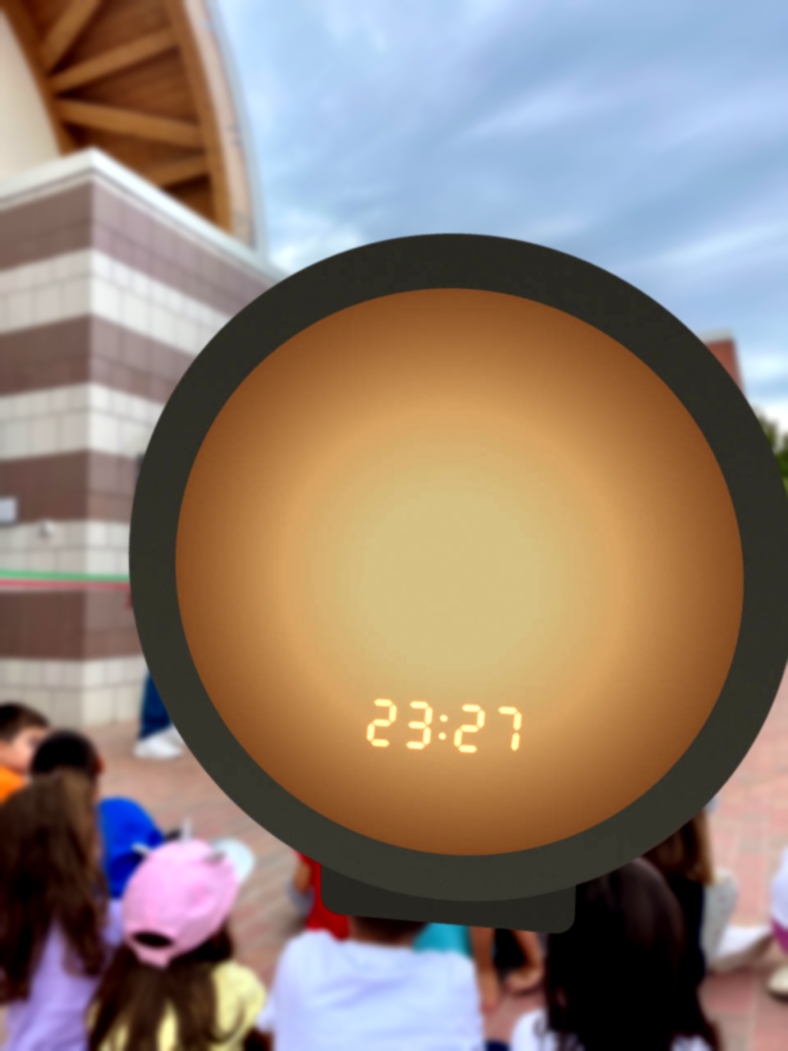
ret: {"hour": 23, "minute": 27}
